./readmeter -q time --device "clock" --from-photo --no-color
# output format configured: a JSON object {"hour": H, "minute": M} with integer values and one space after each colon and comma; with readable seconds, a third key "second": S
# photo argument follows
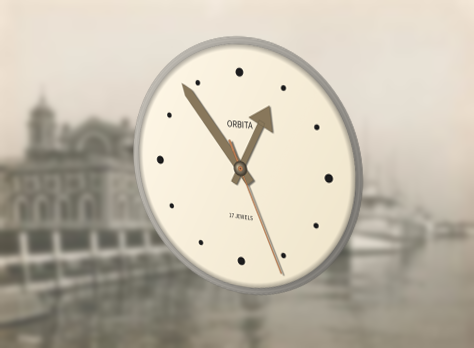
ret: {"hour": 12, "minute": 53, "second": 26}
